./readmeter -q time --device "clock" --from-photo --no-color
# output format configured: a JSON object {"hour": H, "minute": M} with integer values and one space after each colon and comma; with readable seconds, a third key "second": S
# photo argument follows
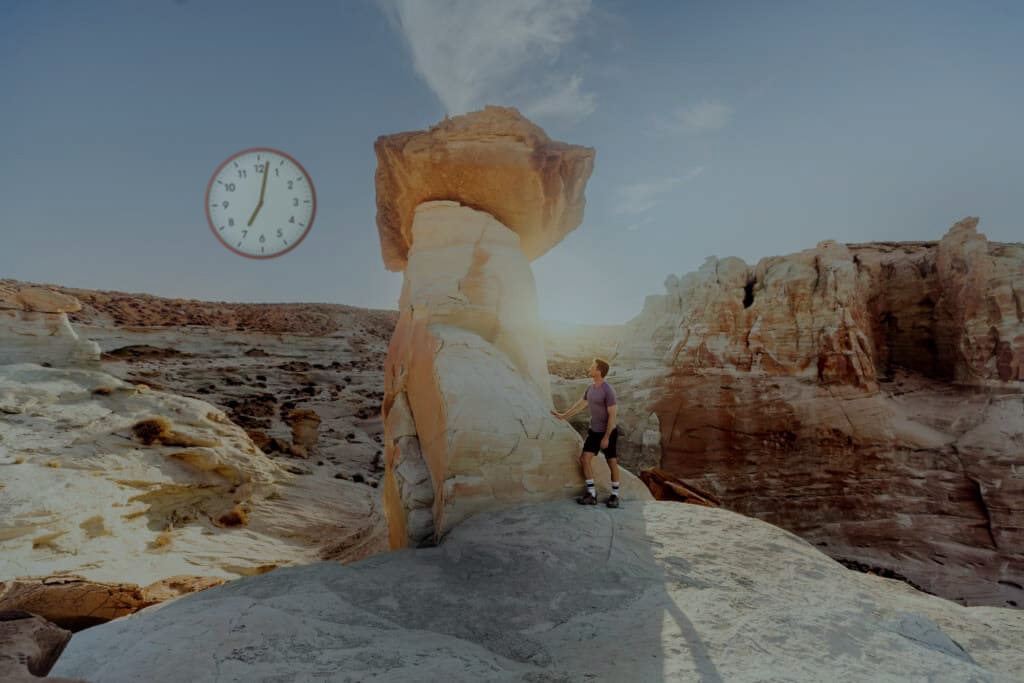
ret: {"hour": 7, "minute": 2}
